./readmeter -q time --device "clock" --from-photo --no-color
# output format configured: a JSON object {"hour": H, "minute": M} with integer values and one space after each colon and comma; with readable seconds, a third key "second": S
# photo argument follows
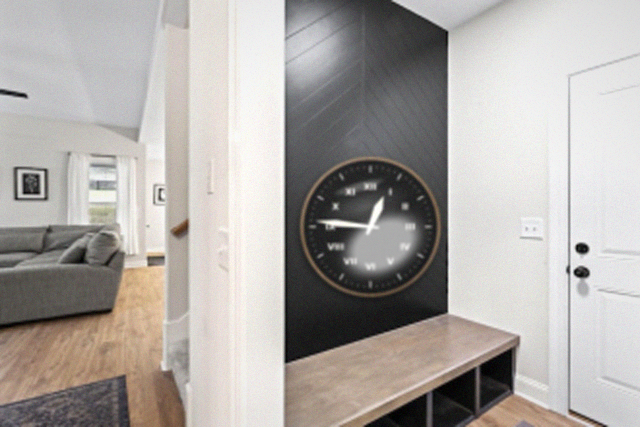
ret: {"hour": 12, "minute": 46}
